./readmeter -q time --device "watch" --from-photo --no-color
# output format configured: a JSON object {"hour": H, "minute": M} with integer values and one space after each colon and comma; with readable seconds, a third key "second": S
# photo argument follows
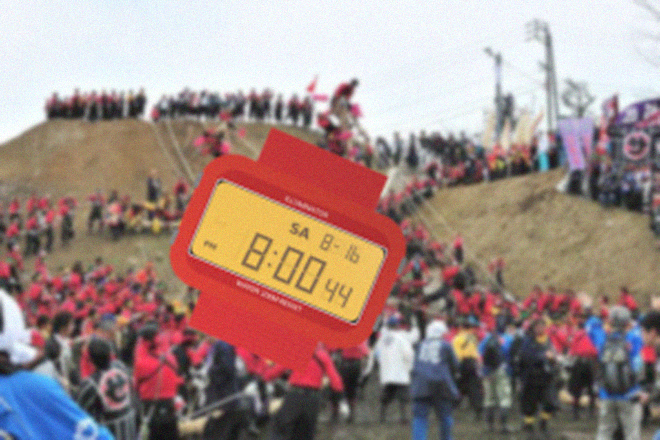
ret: {"hour": 8, "minute": 0, "second": 44}
